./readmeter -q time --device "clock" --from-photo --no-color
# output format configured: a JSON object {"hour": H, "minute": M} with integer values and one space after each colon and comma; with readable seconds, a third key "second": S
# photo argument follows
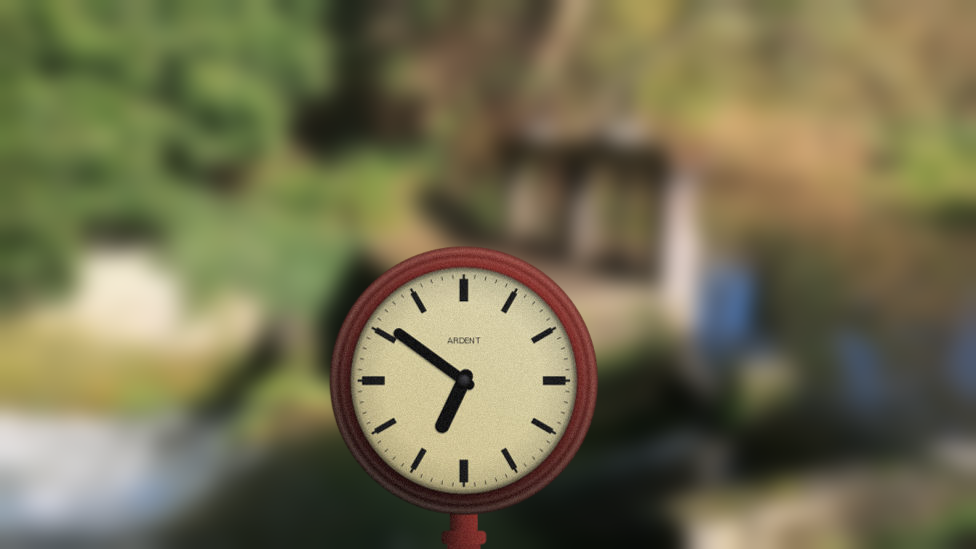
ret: {"hour": 6, "minute": 51}
